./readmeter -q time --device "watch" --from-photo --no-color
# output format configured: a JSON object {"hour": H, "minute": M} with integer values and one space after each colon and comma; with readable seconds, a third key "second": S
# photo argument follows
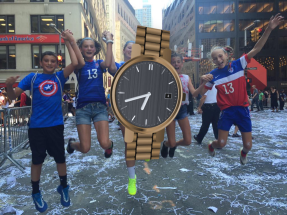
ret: {"hour": 6, "minute": 42}
